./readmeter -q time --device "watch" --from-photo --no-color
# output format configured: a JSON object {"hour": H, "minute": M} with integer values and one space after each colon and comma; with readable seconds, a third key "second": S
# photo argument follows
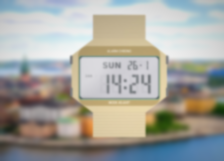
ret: {"hour": 14, "minute": 24}
